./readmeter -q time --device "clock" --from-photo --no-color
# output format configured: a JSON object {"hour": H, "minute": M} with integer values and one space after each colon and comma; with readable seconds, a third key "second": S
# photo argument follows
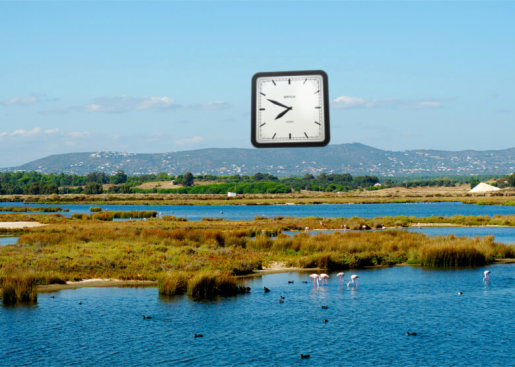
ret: {"hour": 7, "minute": 49}
